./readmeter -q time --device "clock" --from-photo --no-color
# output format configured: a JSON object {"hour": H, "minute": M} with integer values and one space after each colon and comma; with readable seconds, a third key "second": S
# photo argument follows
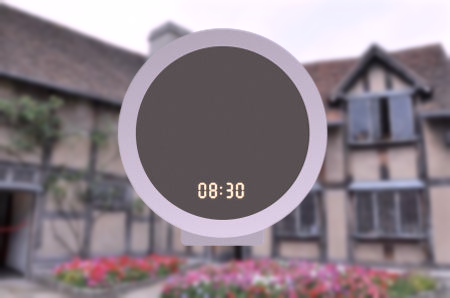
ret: {"hour": 8, "minute": 30}
